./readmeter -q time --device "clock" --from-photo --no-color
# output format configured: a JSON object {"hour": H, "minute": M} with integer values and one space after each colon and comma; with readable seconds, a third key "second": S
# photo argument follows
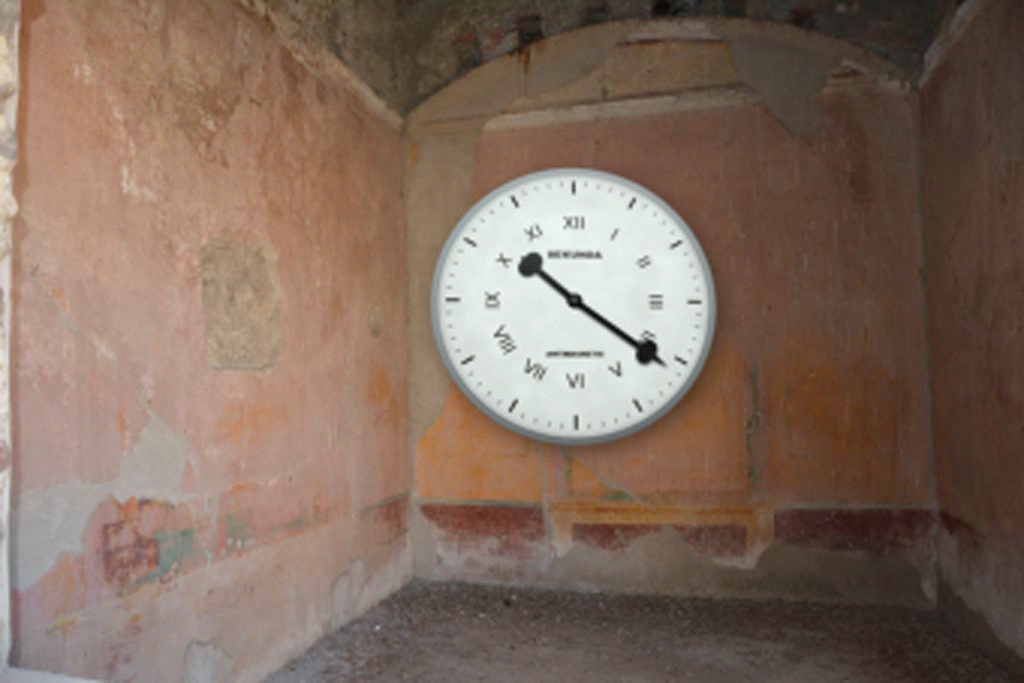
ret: {"hour": 10, "minute": 21}
